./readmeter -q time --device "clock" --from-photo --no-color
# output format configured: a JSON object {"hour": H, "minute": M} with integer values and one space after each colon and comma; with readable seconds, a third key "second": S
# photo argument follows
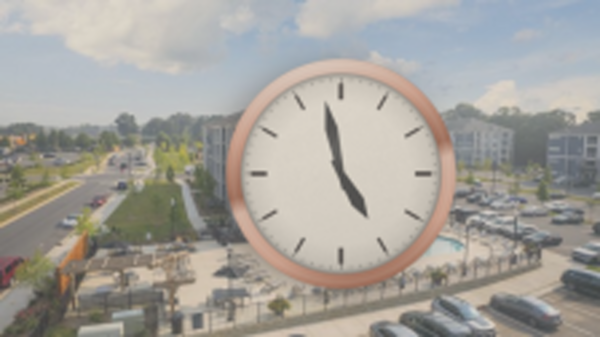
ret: {"hour": 4, "minute": 58}
